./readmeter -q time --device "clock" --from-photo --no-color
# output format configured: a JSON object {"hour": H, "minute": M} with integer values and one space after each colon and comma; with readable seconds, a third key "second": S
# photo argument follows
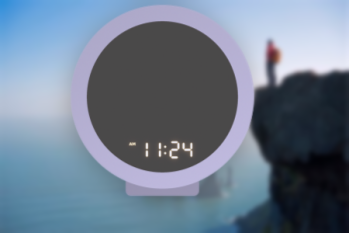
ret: {"hour": 11, "minute": 24}
